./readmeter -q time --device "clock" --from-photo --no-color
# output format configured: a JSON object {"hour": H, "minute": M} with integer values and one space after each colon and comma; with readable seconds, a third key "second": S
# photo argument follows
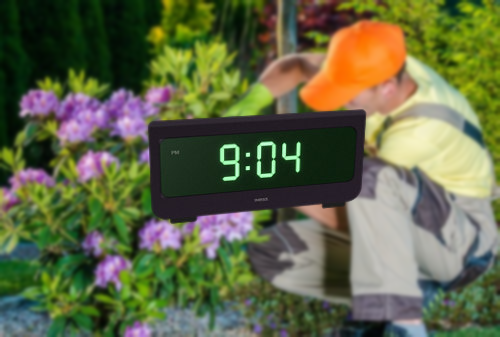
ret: {"hour": 9, "minute": 4}
